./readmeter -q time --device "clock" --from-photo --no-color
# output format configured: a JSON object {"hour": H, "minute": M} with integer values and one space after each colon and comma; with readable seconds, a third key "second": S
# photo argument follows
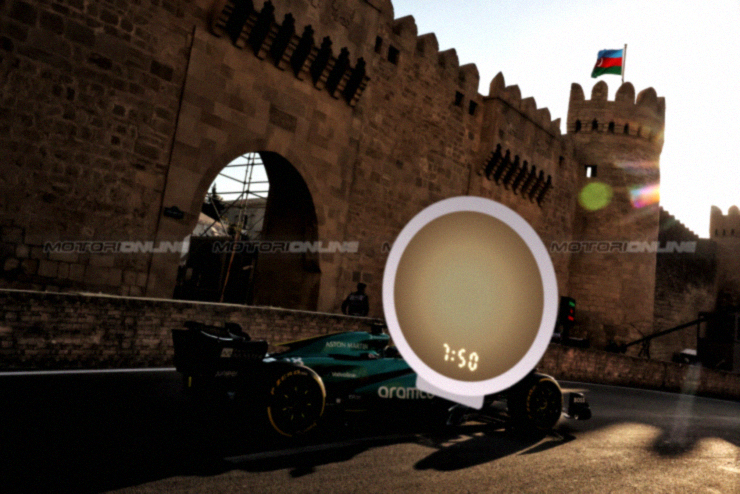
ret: {"hour": 7, "minute": 50}
